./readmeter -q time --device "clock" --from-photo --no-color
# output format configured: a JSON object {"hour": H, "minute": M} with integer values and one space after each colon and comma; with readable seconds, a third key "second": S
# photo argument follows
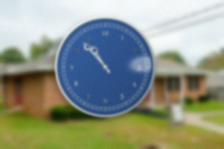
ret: {"hour": 10, "minute": 53}
